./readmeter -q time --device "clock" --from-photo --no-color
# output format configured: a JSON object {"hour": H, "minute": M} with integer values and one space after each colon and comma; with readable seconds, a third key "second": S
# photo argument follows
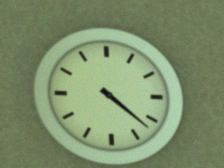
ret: {"hour": 4, "minute": 22}
